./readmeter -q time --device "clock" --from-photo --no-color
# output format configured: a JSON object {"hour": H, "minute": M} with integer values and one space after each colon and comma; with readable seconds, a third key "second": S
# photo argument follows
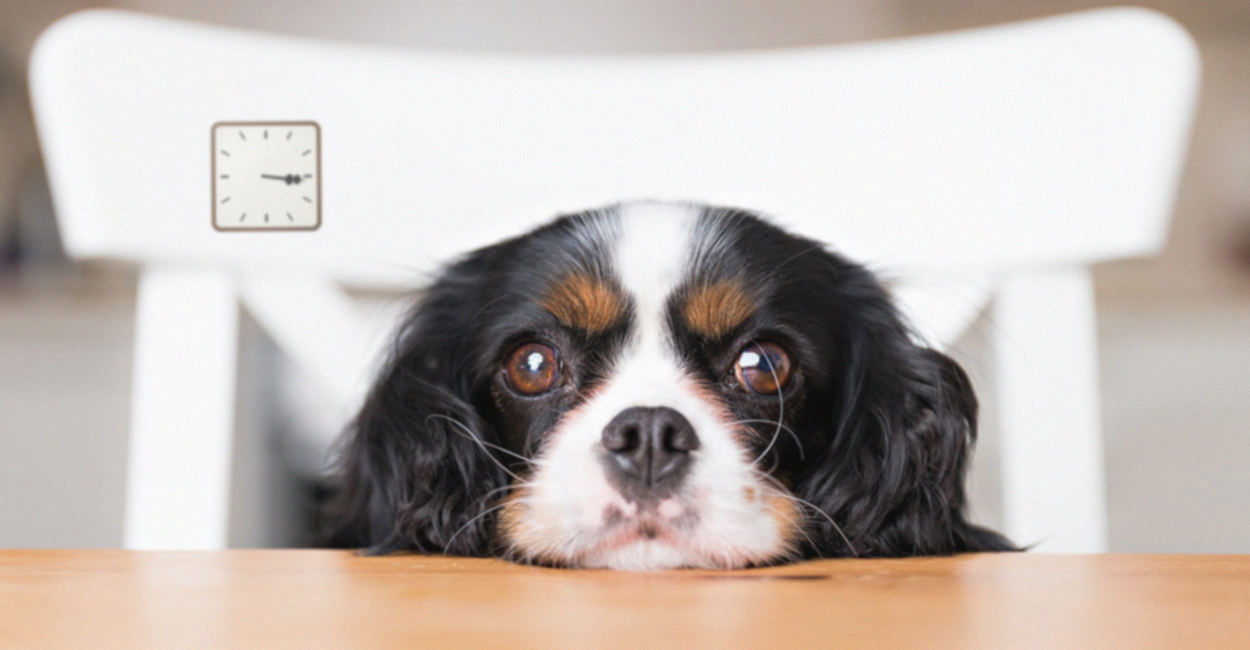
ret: {"hour": 3, "minute": 16}
